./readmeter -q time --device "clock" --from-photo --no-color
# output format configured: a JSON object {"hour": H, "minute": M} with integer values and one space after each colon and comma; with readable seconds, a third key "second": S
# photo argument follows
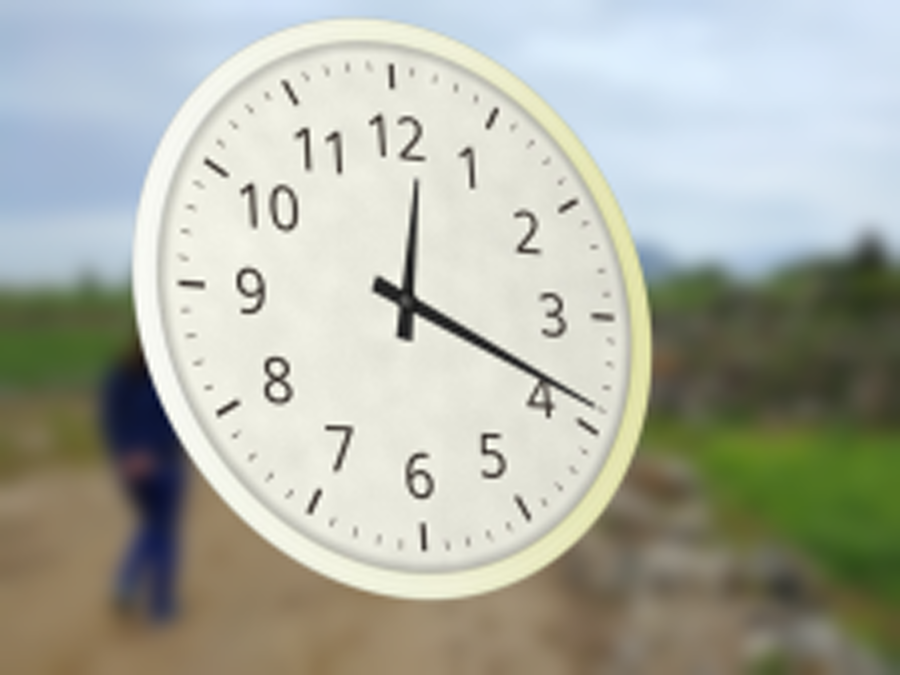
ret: {"hour": 12, "minute": 19}
